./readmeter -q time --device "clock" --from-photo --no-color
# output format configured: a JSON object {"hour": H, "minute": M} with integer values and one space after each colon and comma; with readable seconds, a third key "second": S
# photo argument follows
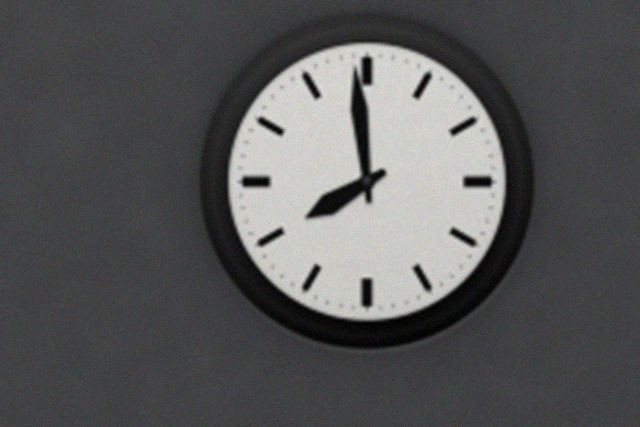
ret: {"hour": 7, "minute": 59}
